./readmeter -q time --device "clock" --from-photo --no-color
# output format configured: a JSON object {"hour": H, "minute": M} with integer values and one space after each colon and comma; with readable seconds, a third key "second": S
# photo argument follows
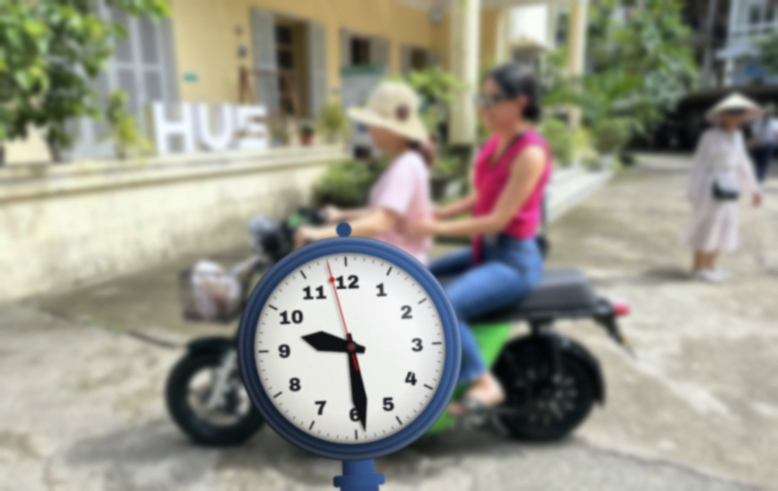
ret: {"hour": 9, "minute": 28, "second": 58}
